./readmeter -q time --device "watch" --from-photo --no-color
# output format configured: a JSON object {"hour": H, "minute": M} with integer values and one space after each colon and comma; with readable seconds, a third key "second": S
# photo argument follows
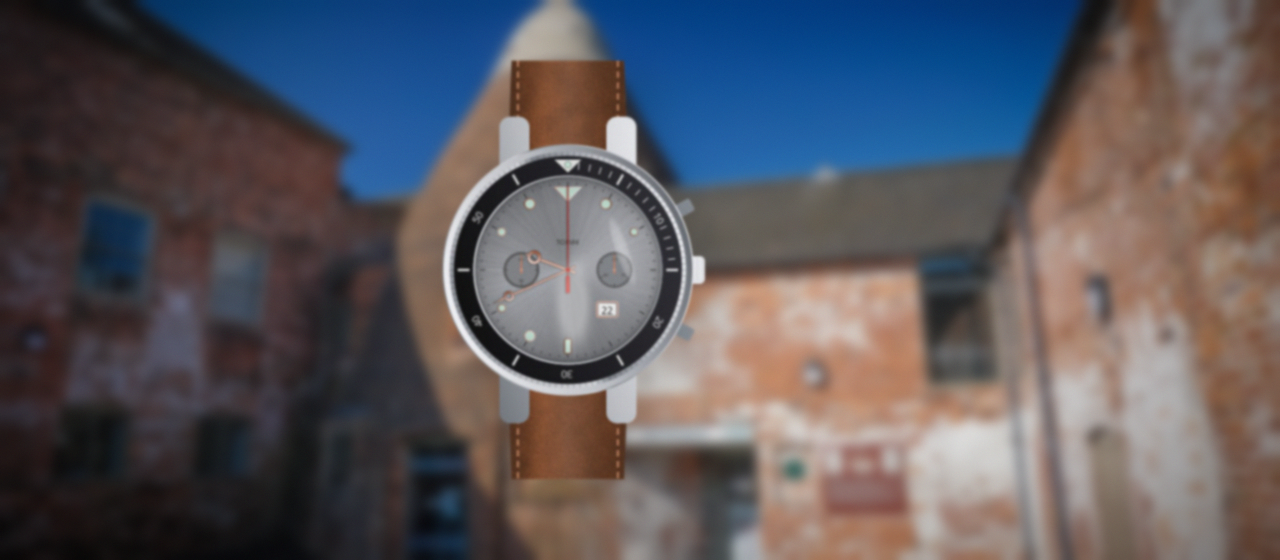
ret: {"hour": 9, "minute": 41}
